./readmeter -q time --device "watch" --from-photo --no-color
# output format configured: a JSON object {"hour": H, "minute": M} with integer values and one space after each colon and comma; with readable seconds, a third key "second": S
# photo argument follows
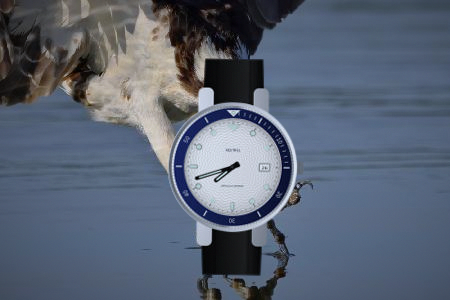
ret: {"hour": 7, "minute": 42}
